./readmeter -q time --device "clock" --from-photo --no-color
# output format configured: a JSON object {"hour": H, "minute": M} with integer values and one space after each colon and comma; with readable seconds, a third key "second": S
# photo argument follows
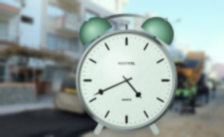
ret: {"hour": 4, "minute": 41}
